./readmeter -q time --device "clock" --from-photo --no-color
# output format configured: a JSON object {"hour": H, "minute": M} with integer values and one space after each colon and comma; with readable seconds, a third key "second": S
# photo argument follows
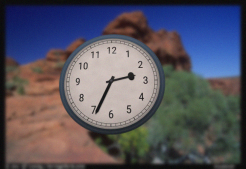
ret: {"hour": 2, "minute": 34}
